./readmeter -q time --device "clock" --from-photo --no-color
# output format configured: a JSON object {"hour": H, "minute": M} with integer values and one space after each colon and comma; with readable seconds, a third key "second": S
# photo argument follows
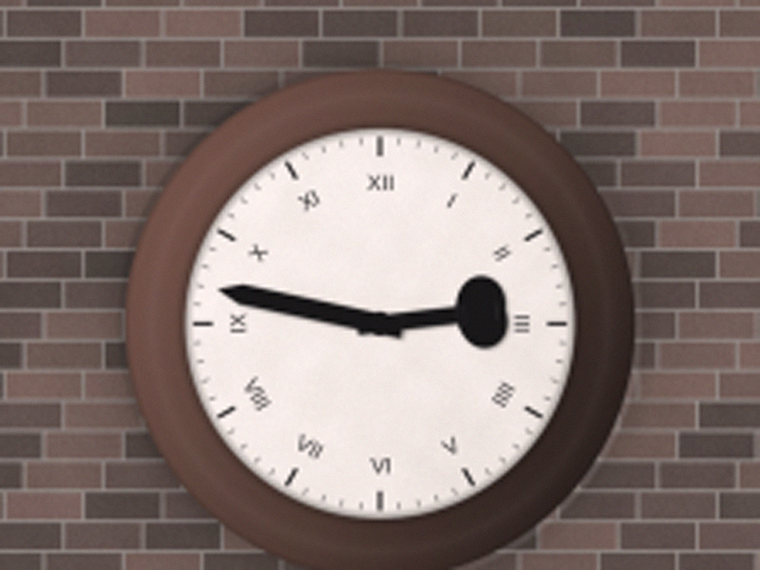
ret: {"hour": 2, "minute": 47}
